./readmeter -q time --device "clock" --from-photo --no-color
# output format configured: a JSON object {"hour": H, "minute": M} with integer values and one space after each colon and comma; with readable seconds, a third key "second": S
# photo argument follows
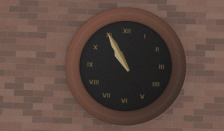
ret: {"hour": 10, "minute": 55}
